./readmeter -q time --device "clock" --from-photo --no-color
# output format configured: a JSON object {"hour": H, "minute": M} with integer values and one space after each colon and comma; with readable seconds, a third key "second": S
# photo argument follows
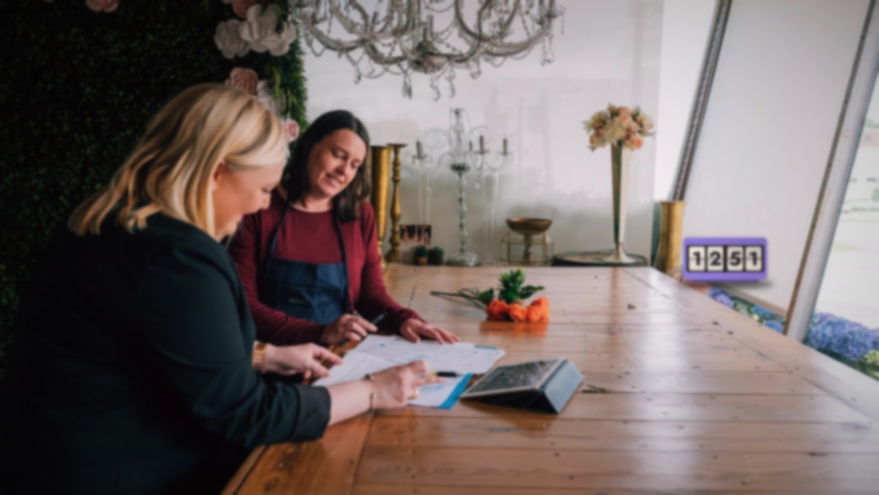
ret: {"hour": 12, "minute": 51}
